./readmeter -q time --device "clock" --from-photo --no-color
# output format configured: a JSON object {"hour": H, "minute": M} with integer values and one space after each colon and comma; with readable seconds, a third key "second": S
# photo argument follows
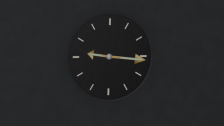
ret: {"hour": 9, "minute": 16}
